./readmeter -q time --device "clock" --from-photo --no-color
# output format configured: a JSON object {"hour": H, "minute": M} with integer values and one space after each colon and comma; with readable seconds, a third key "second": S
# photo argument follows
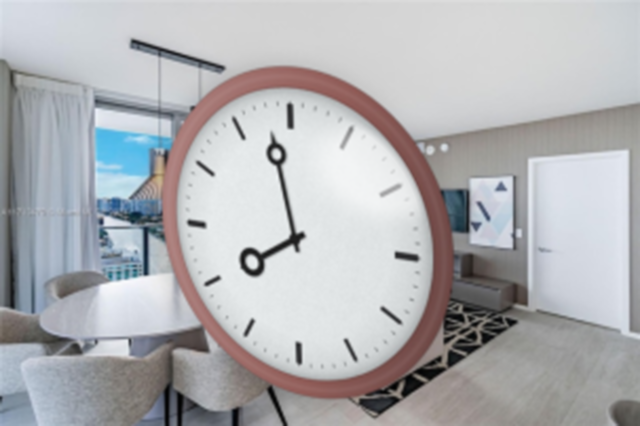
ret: {"hour": 7, "minute": 58}
